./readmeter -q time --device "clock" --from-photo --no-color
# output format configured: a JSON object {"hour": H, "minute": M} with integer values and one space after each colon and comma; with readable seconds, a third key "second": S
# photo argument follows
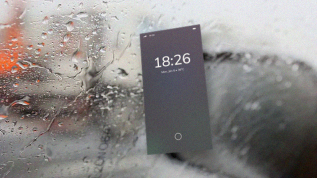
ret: {"hour": 18, "minute": 26}
